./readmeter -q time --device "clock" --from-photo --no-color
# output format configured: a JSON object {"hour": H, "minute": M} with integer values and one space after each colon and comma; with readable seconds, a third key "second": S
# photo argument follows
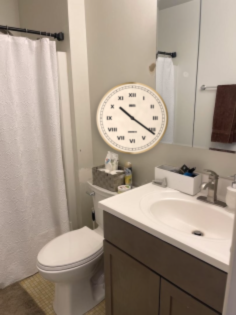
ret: {"hour": 10, "minute": 21}
